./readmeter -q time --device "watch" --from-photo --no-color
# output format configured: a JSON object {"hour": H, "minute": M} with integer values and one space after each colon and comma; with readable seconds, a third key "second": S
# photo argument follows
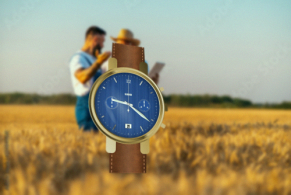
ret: {"hour": 9, "minute": 21}
